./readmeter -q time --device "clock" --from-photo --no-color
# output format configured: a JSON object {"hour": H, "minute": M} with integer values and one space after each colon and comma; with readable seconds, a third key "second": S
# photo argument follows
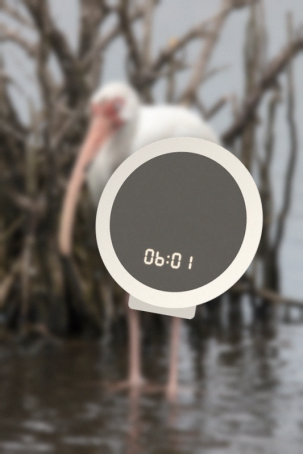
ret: {"hour": 6, "minute": 1}
